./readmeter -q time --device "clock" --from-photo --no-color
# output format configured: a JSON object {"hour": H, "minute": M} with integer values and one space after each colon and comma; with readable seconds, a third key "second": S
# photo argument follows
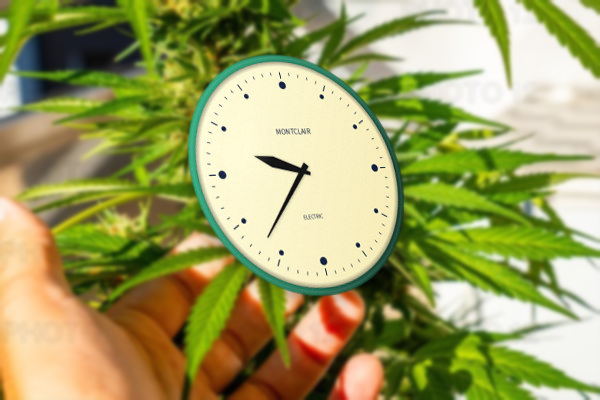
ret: {"hour": 9, "minute": 37}
